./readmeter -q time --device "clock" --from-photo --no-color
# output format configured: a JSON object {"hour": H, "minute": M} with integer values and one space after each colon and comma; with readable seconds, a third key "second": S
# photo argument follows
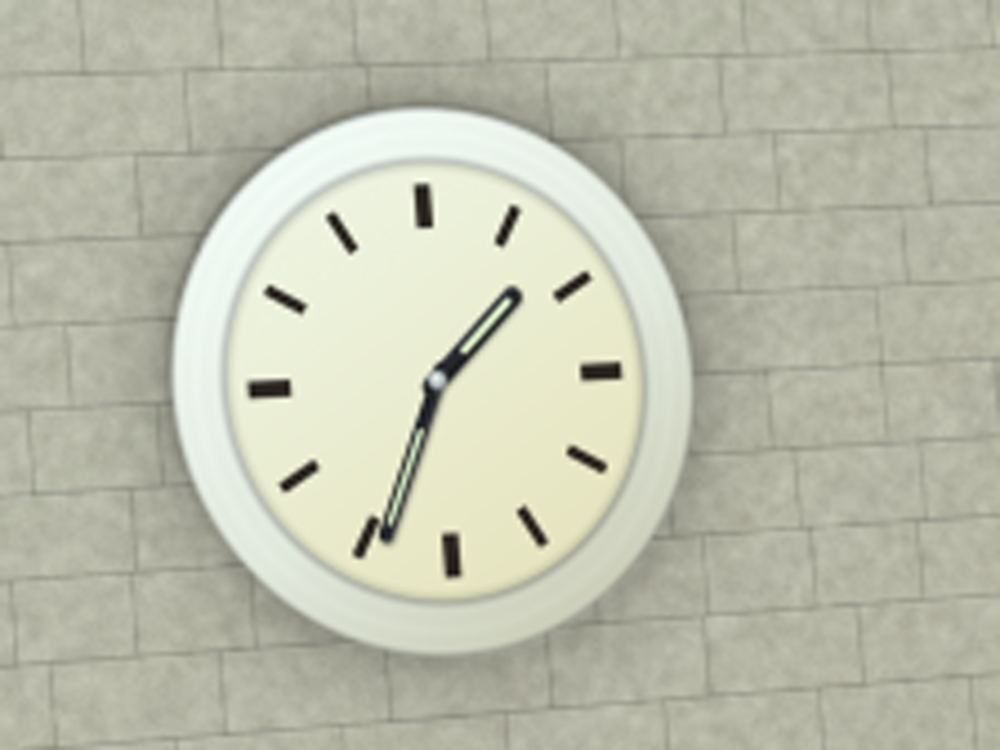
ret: {"hour": 1, "minute": 34}
